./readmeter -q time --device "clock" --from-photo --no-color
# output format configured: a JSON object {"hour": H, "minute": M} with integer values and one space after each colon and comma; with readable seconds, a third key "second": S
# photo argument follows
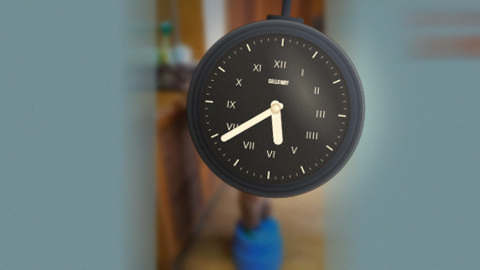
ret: {"hour": 5, "minute": 39}
